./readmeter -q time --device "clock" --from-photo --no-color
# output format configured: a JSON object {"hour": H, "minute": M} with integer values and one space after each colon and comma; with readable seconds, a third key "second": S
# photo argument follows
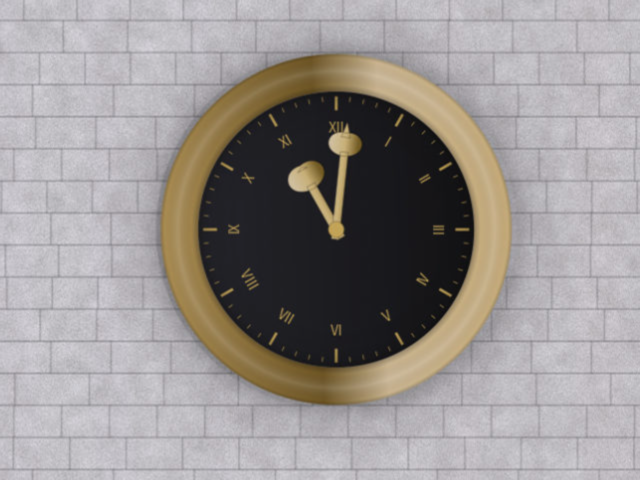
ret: {"hour": 11, "minute": 1}
